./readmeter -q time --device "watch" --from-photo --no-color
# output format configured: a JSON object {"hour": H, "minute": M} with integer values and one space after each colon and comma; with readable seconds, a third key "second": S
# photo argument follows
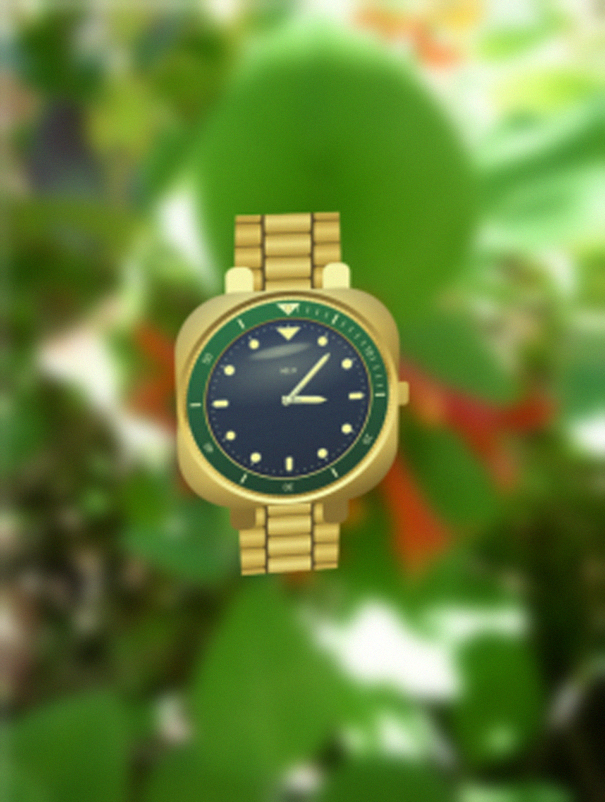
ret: {"hour": 3, "minute": 7}
